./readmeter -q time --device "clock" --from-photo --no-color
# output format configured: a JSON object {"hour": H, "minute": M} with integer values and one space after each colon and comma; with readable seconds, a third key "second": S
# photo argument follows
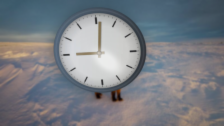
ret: {"hour": 9, "minute": 1}
